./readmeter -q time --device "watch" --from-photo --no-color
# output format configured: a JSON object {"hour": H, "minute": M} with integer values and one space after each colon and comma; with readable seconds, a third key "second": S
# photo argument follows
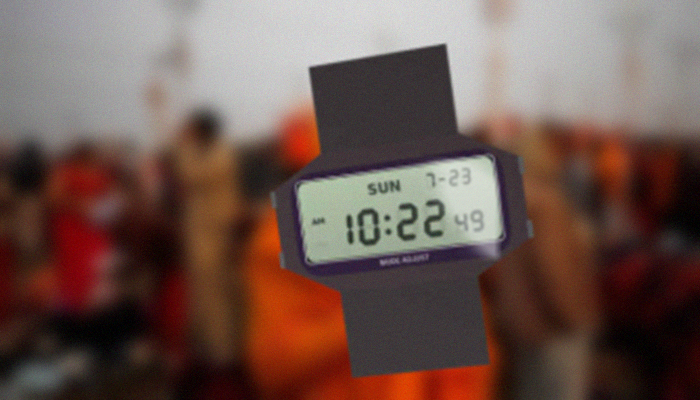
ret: {"hour": 10, "minute": 22, "second": 49}
